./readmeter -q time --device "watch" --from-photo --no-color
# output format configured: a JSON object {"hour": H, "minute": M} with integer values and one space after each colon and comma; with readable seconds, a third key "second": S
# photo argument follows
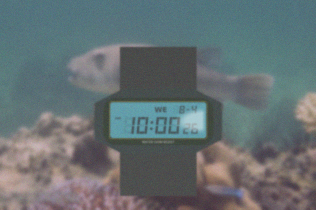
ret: {"hour": 10, "minute": 0, "second": 26}
